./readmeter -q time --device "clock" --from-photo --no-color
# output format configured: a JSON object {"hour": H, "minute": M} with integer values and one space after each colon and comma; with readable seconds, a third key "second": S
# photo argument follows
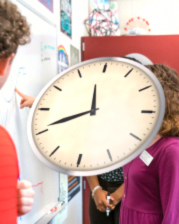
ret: {"hour": 11, "minute": 41}
